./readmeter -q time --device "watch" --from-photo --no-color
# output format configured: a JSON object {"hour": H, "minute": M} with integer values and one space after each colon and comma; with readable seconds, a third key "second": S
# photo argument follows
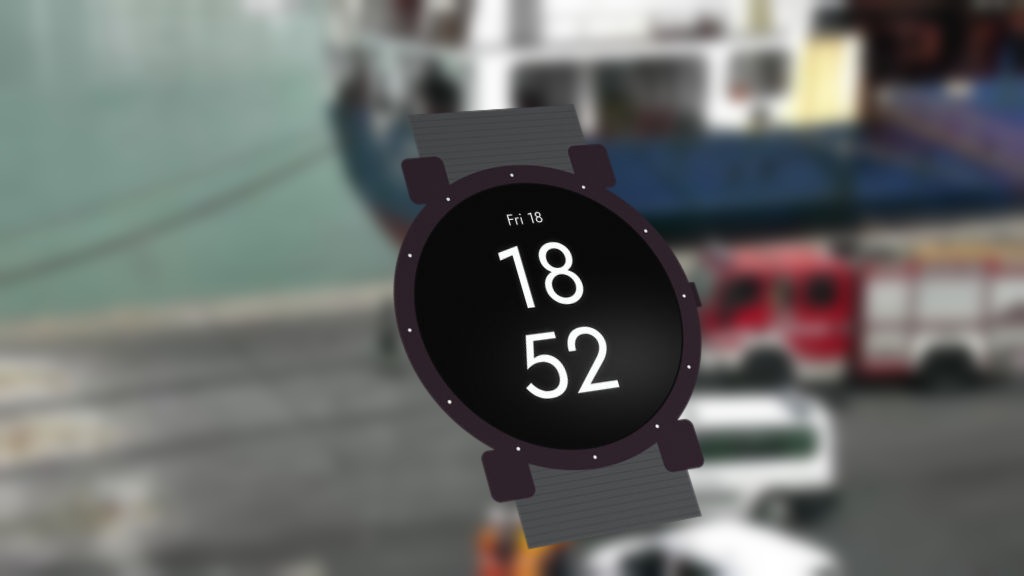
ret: {"hour": 18, "minute": 52}
